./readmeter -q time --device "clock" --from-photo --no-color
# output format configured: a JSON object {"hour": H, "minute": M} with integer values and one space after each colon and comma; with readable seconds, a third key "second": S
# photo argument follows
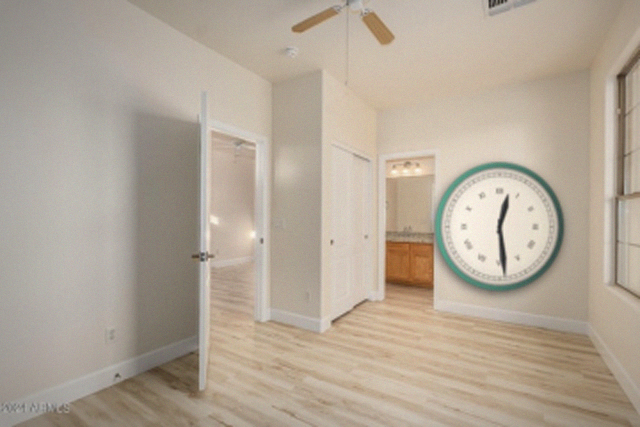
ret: {"hour": 12, "minute": 29}
